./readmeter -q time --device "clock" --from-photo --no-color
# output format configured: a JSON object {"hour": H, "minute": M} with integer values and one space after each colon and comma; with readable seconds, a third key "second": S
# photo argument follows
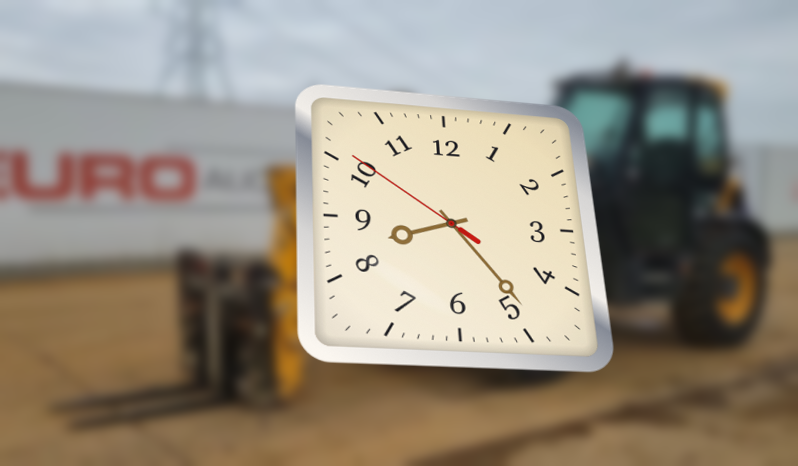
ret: {"hour": 8, "minute": 23, "second": 51}
